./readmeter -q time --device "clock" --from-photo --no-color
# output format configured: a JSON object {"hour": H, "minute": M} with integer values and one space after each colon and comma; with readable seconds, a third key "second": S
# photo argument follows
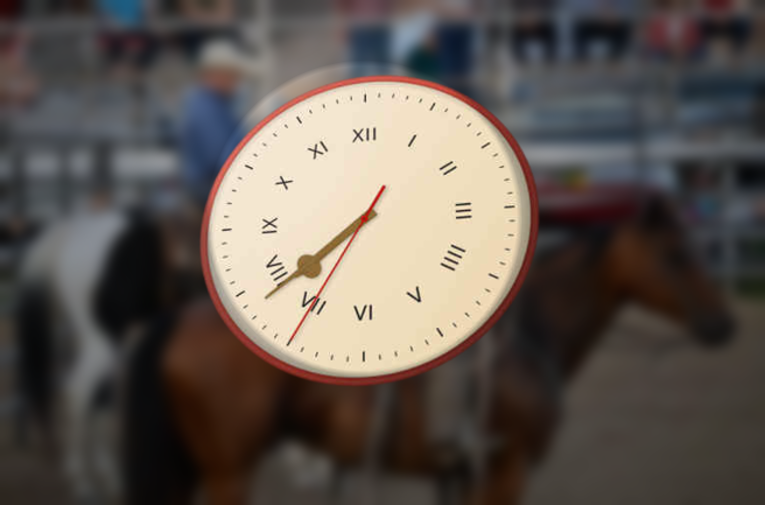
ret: {"hour": 7, "minute": 38, "second": 35}
